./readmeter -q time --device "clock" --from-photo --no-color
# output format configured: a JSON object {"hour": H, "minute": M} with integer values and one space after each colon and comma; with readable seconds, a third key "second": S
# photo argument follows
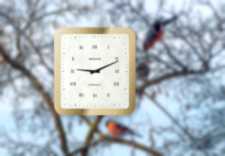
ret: {"hour": 9, "minute": 11}
